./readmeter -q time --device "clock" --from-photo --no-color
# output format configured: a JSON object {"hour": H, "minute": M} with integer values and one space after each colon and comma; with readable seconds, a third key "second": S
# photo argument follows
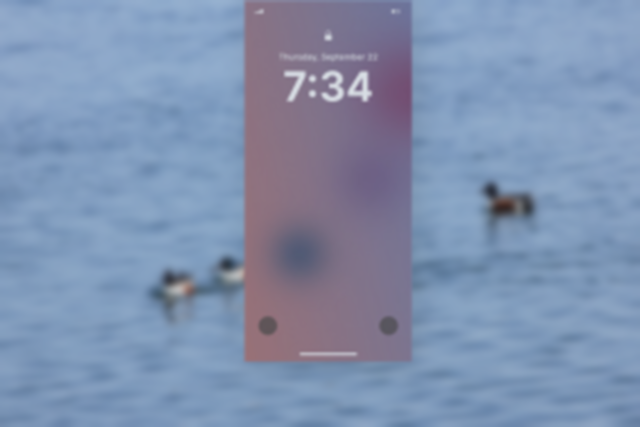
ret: {"hour": 7, "minute": 34}
